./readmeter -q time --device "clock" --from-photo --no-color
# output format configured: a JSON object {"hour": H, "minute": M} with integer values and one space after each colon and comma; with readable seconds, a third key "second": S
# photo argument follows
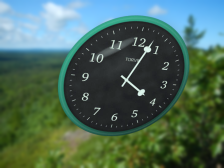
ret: {"hour": 4, "minute": 3}
